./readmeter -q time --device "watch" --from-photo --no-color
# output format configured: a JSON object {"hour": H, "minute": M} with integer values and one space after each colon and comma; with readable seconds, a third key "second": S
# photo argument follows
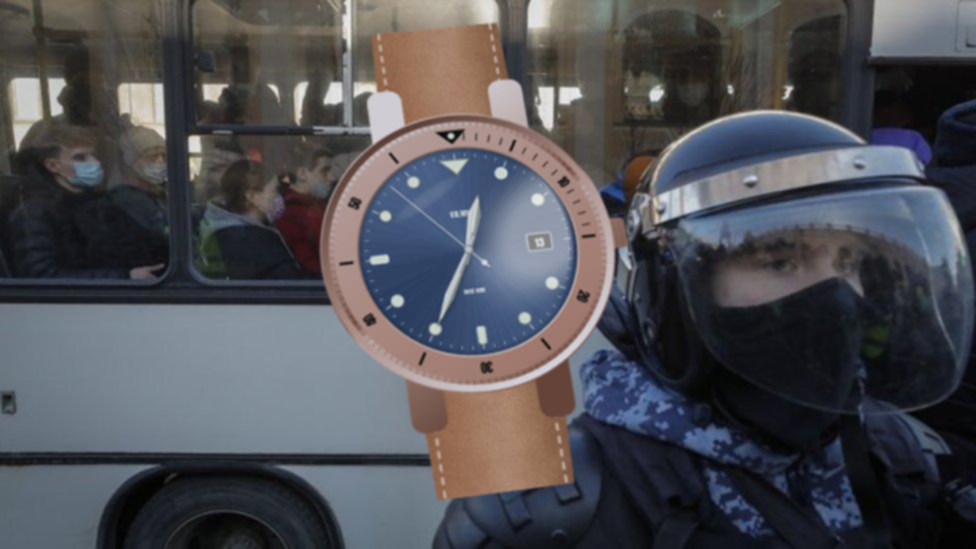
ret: {"hour": 12, "minute": 34, "second": 53}
